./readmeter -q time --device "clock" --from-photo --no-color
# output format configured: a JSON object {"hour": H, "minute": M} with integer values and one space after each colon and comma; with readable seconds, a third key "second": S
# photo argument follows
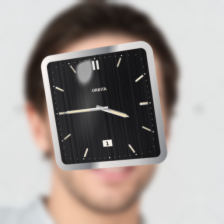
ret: {"hour": 3, "minute": 45}
